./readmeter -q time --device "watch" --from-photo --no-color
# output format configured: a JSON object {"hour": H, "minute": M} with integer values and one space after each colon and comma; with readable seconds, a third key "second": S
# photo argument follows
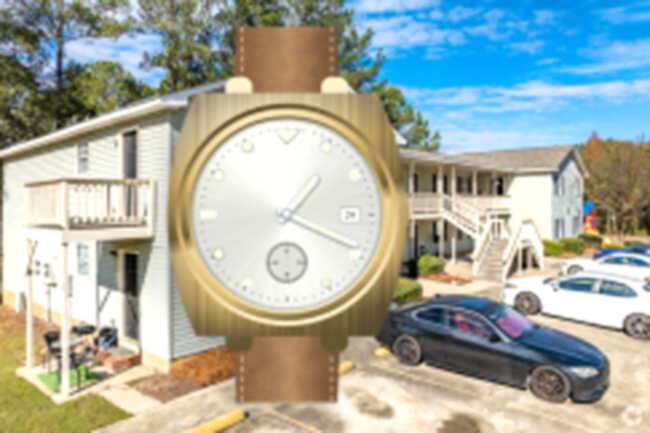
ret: {"hour": 1, "minute": 19}
